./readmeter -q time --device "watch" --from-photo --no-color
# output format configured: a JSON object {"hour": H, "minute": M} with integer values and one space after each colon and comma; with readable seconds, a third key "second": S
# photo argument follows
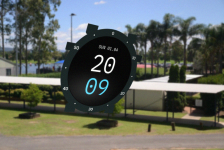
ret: {"hour": 20, "minute": 9}
